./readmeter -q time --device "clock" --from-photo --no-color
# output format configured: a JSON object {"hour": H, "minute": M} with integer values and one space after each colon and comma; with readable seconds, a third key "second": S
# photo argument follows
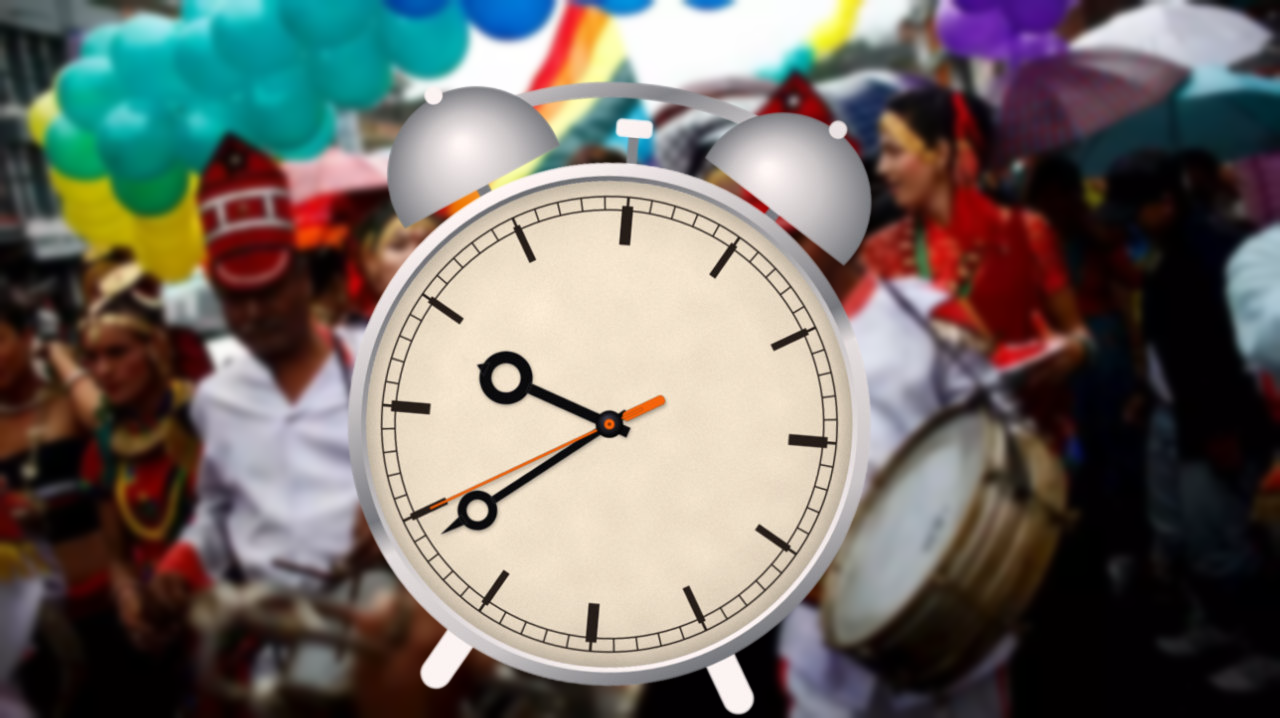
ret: {"hour": 9, "minute": 38, "second": 40}
